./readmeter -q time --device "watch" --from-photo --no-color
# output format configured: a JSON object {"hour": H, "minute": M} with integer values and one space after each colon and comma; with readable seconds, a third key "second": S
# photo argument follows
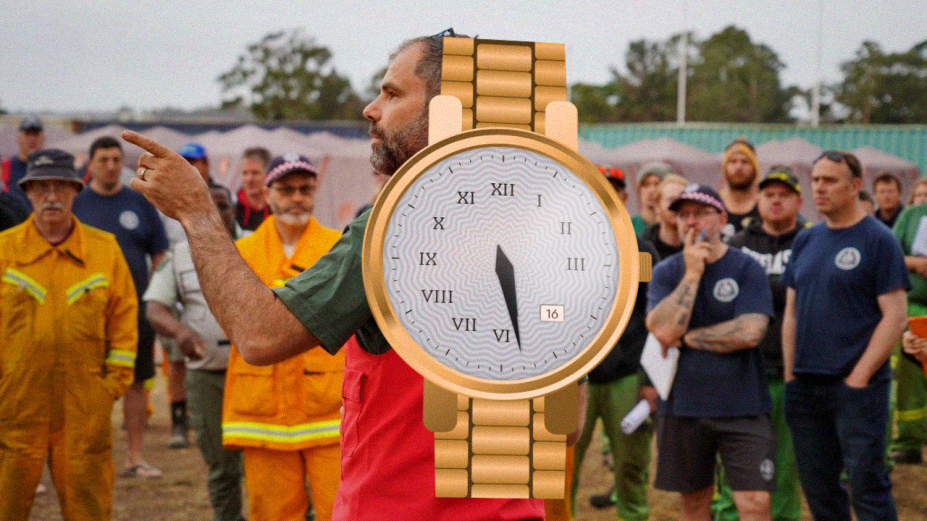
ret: {"hour": 5, "minute": 28}
